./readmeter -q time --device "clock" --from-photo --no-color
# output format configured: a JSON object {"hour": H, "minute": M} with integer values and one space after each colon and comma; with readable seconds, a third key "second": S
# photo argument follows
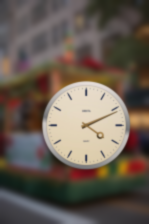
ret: {"hour": 4, "minute": 11}
